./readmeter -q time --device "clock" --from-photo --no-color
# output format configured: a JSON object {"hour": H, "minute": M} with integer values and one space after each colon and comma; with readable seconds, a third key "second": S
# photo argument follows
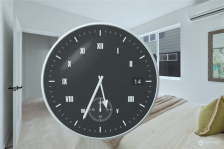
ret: {"hour": 5, "minute": 34}
